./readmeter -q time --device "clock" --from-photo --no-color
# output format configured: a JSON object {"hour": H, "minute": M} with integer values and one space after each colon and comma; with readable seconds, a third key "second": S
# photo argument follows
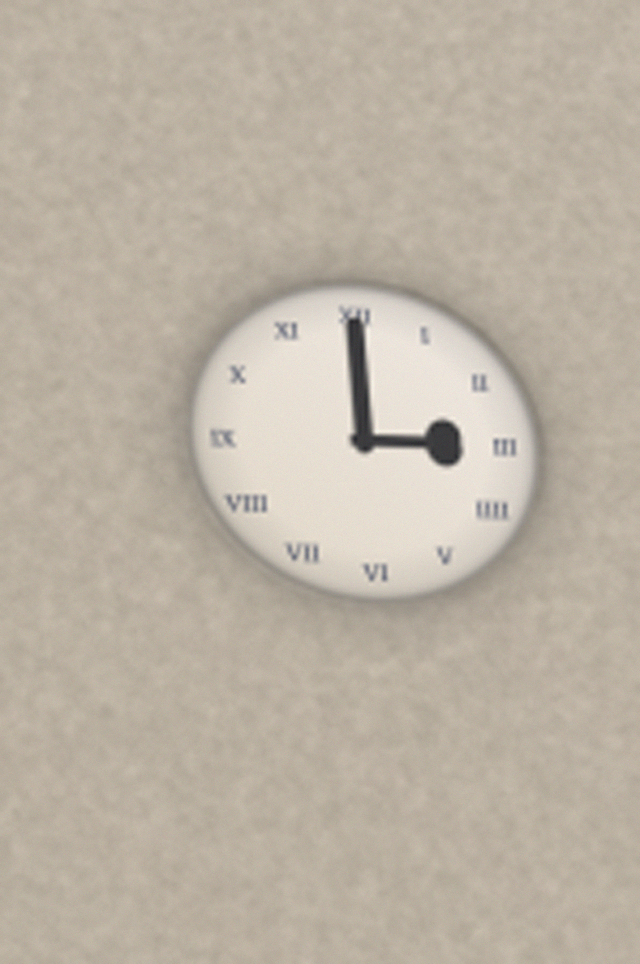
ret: {"hour": 3, "minute": 0}
